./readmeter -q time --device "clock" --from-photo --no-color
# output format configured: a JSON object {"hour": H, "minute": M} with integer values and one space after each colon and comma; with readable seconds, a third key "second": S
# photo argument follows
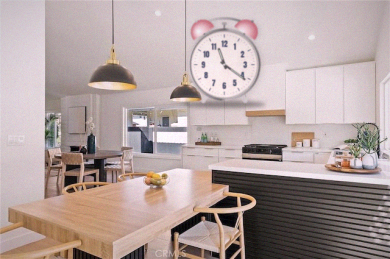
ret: {"hour": 11, "minute": 21}
